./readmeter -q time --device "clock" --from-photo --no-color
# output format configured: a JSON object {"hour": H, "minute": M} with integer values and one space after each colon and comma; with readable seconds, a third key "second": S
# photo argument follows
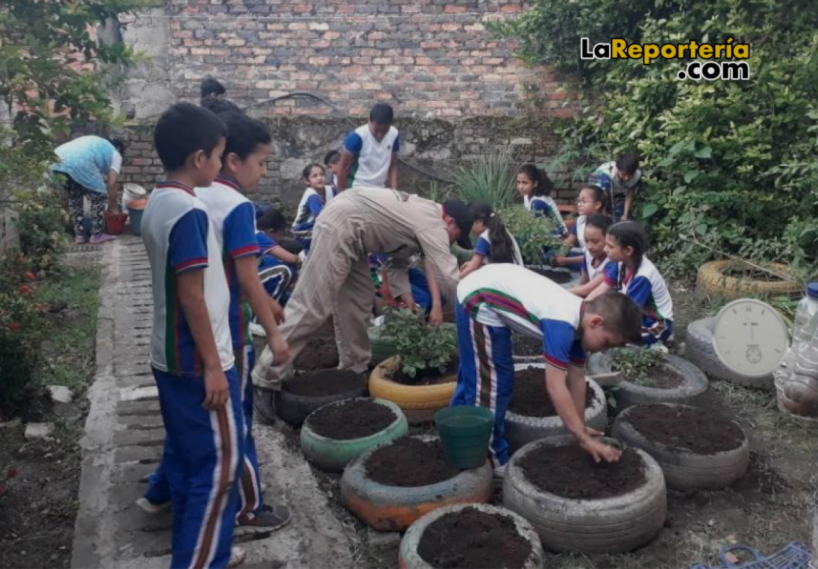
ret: {"hour": 11, "minute": 58}
